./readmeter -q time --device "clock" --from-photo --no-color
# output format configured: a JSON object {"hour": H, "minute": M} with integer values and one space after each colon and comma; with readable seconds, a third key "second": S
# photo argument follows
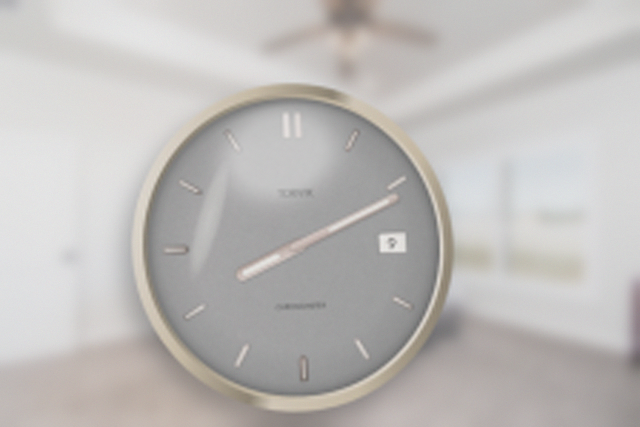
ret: {"hour": 8, "minute": 11}
